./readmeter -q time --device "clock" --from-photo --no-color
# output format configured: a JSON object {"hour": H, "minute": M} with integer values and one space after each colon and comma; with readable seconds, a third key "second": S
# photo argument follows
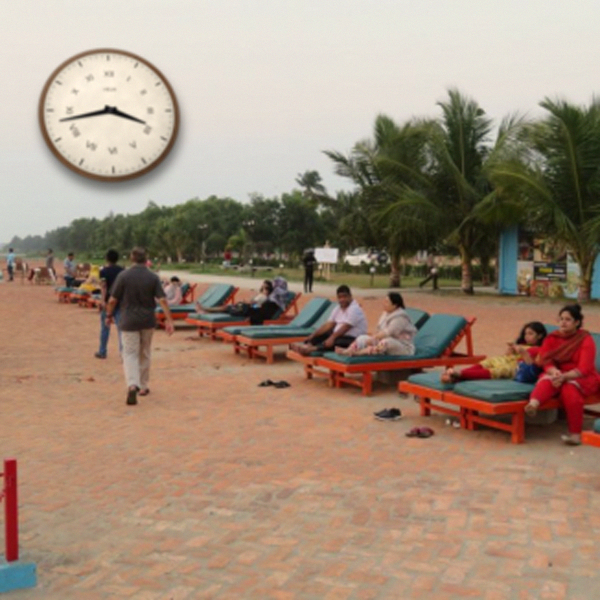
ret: {"hour": 3, "minute": 43}
